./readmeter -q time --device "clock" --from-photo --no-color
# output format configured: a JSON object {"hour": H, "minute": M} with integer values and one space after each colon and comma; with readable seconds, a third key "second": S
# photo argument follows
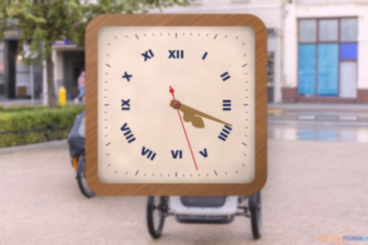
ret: {"hour": 4, "minute": 18, "second": 27}
